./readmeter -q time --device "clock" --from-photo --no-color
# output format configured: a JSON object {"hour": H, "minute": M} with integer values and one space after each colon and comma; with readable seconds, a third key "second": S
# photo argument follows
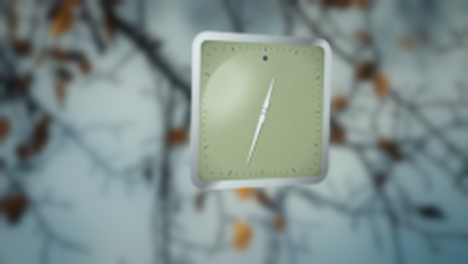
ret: {"hour": 12, "minute": 33}
